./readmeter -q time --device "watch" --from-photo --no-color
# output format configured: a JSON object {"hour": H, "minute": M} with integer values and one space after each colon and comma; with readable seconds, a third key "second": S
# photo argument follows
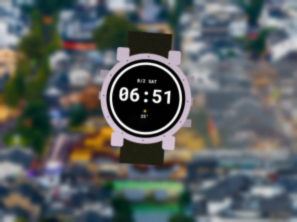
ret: {"hour": 6, "minute": 51}
